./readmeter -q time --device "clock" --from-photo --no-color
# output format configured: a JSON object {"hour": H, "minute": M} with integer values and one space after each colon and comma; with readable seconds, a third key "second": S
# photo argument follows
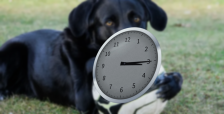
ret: {"hour": 3, "minute": 15}
